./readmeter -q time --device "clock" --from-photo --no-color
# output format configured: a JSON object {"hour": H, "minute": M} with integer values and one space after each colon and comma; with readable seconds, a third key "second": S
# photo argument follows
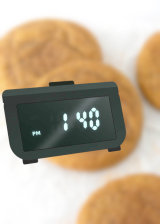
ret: {"hour": 1, "minute": 40}
